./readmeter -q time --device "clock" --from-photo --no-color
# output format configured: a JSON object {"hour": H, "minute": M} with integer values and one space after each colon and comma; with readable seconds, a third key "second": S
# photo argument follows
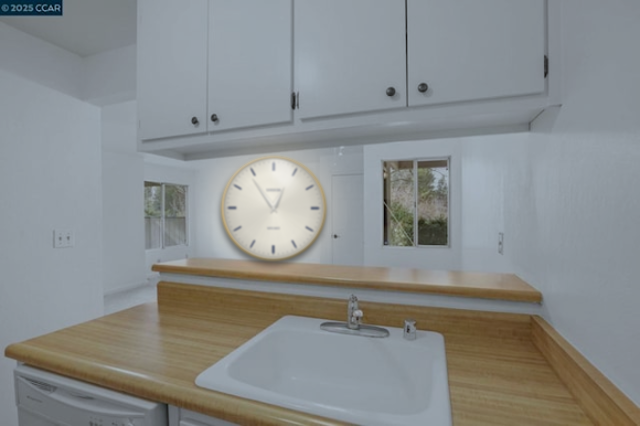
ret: {"hour": 12, "minute": 54}
